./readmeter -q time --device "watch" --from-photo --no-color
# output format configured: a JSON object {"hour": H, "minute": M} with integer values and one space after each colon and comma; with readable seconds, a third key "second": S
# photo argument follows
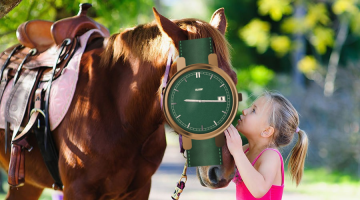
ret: {"hour": 9, "minute": 16}
